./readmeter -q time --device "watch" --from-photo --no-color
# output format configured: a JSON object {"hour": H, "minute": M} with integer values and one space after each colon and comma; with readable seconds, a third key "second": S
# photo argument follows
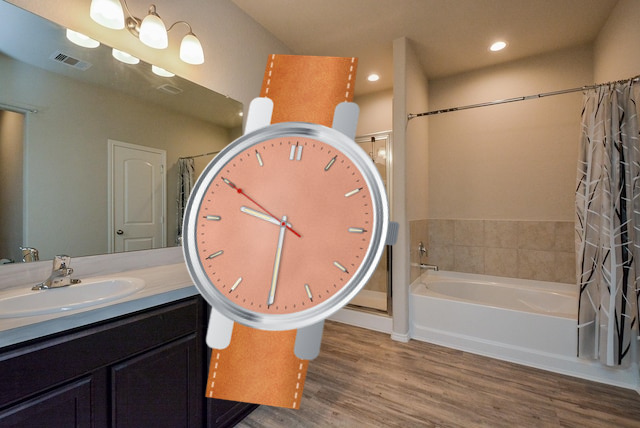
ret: {"hour": 9, "minute": 29, "second": 50}
